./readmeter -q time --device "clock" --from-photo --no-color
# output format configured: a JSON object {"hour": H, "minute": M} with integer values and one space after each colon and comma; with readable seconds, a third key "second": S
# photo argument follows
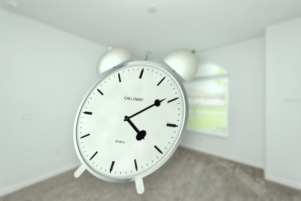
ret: {"hour": 4, "minute": 9}
